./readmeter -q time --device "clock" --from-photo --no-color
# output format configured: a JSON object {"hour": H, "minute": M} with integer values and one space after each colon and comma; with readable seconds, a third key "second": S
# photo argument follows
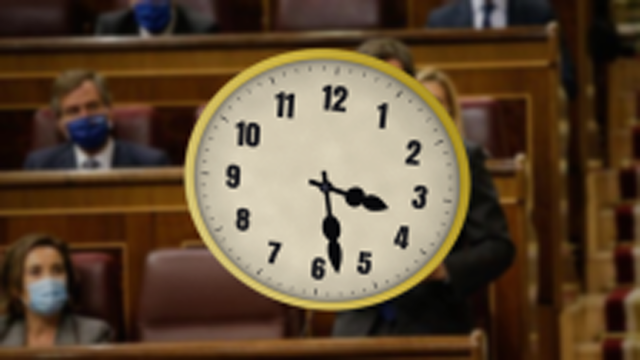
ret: {"hour": 3, "minute": 28}
